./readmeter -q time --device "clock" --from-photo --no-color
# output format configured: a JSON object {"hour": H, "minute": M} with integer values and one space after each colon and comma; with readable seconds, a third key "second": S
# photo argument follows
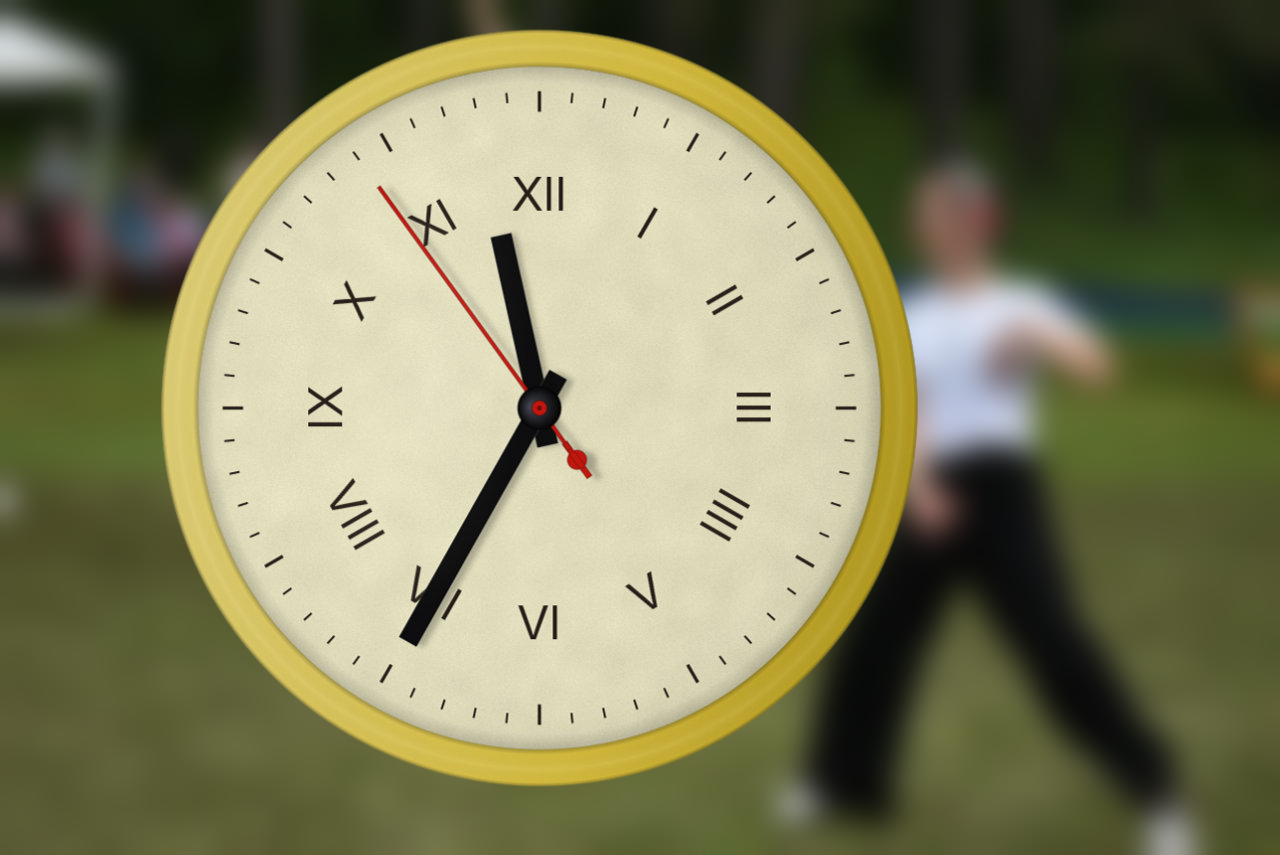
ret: {"hour": 11, "minute": 34, "second": 54}
